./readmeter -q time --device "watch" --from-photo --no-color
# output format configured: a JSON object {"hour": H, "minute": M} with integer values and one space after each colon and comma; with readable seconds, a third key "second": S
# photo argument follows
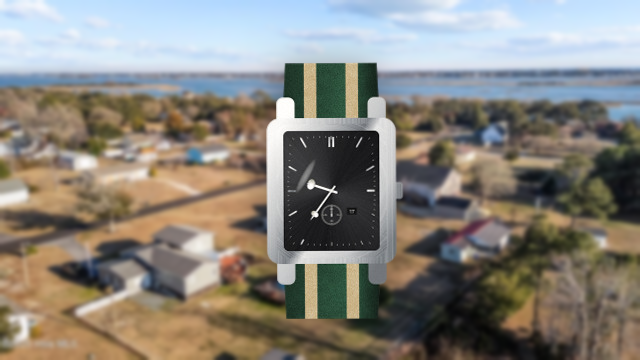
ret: {"hour": 9, "minute": 36}
